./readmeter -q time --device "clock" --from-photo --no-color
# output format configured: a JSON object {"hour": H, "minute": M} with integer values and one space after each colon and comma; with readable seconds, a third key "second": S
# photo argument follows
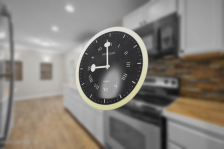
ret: {"hour": 8, "minute": 59}
